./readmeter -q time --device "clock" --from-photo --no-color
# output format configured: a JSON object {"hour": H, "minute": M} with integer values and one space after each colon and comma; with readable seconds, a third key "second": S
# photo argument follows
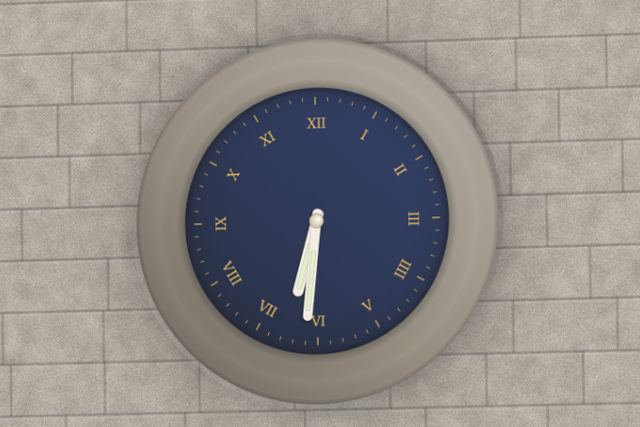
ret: {"hour": 6, "minute": 31}
